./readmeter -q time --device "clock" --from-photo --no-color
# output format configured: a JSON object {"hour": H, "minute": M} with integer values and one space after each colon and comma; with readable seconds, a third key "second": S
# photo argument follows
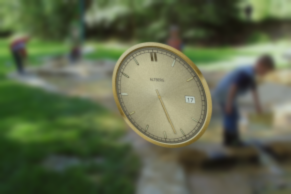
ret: {"hour": 5, "minute": 27}
